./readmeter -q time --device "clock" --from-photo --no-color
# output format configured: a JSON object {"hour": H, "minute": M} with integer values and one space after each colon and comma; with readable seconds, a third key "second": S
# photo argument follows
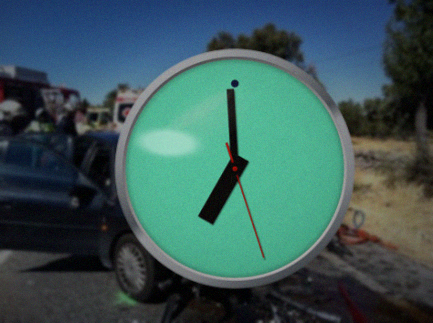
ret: {"hour": 6, "minute": 59, "second": 27}
